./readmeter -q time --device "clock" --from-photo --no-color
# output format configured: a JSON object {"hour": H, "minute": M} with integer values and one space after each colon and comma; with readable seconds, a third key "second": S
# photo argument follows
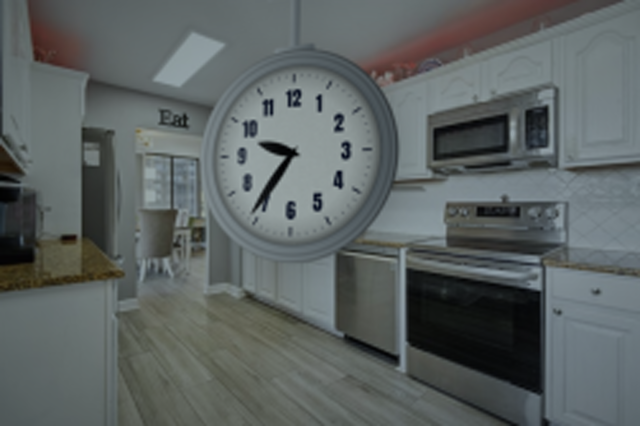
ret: {"hour": 9, "minute": 36}
